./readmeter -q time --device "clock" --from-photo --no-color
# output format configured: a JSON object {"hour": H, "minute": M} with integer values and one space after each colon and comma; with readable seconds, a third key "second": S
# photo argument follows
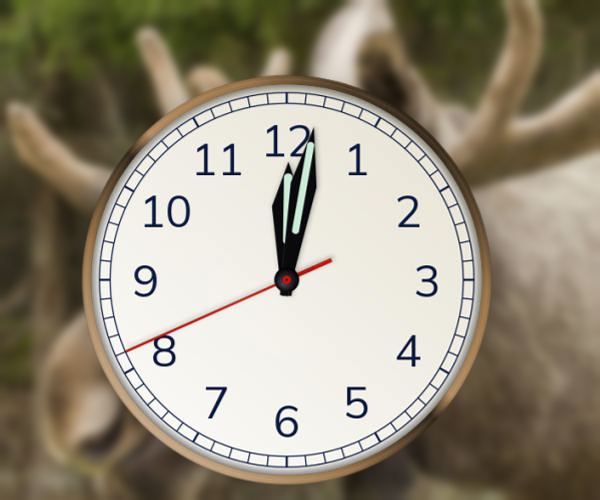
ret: {"hour": 12, "minute": 1, "second": 41}
